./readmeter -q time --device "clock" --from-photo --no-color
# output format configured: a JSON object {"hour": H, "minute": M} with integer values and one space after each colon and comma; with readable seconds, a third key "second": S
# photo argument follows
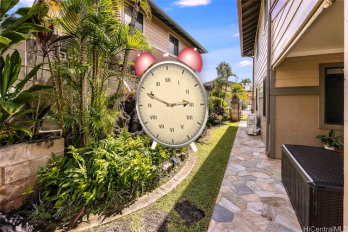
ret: {"hour": 2, "minute": 49}
